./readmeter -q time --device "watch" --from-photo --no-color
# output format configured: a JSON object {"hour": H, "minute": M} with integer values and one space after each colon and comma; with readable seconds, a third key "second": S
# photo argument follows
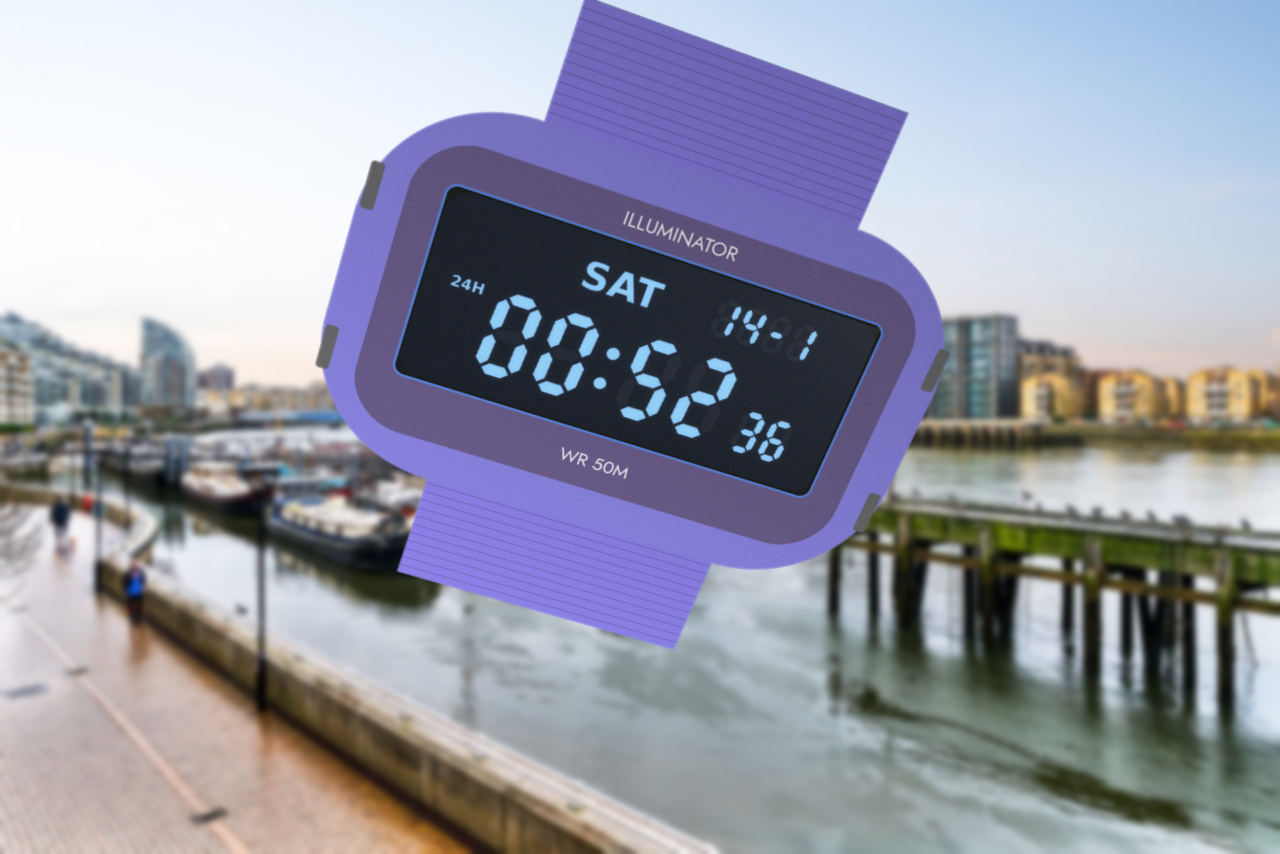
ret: {"hour": 0, "minute": 52, "second": 36}
